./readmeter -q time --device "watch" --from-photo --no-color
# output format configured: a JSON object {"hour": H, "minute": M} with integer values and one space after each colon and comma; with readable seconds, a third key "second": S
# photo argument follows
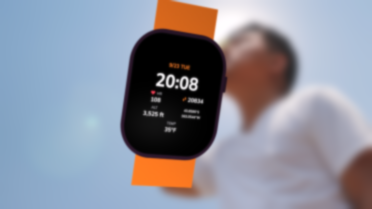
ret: {"hour": 20, "minute": 8}
